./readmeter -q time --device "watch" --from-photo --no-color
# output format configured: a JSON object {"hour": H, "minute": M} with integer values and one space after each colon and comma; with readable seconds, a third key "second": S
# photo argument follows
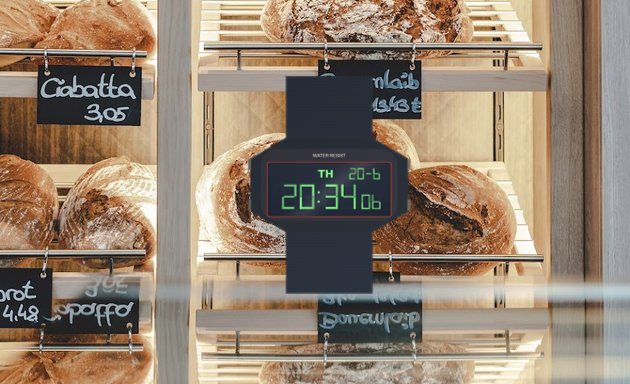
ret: {"hour": 20, "minute": 34, "second": 6}
